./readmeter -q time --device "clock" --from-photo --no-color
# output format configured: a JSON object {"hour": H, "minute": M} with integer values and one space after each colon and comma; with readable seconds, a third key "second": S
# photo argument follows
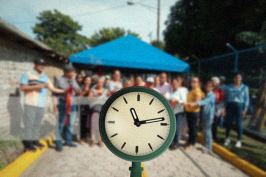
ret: {"hour": 11, "minute": 13}
